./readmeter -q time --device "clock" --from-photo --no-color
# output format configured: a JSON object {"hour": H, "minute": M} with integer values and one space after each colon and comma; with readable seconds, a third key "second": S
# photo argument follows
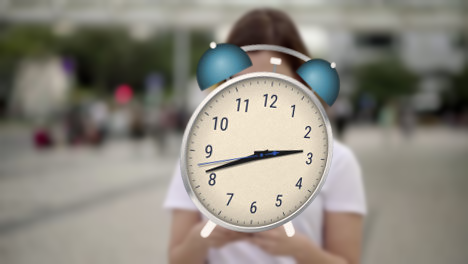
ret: {"hour": 2, "minute": 41, "second": 43}
